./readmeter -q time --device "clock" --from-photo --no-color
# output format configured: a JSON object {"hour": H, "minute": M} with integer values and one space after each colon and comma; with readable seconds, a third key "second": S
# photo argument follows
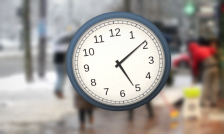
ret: {"hour": 5, "minute": 9}
